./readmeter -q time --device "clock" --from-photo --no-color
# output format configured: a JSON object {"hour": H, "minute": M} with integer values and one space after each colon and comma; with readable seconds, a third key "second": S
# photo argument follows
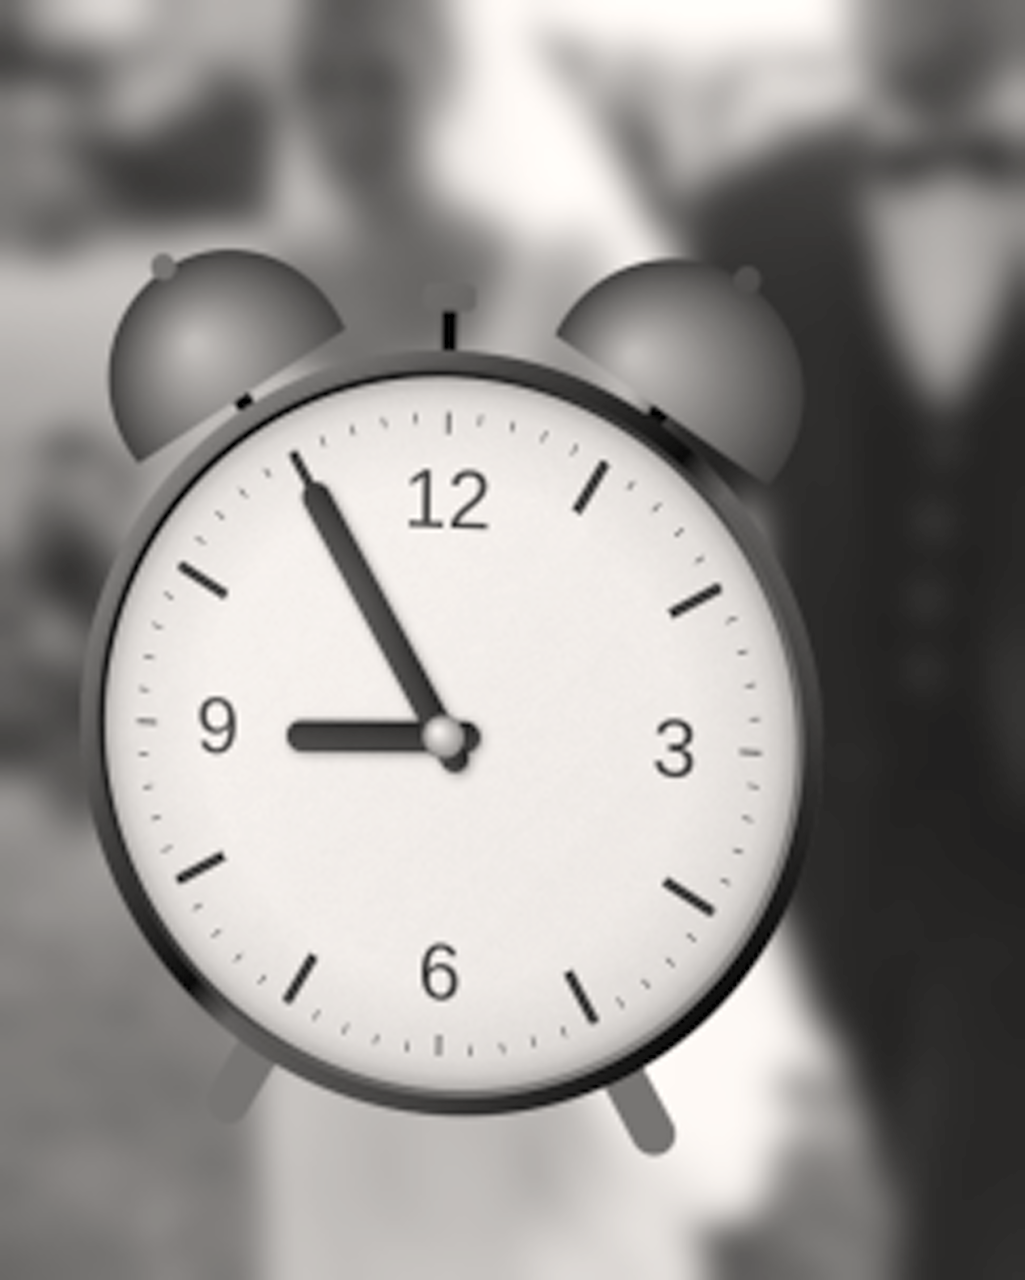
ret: {"hour": 8, "minute": 55}
